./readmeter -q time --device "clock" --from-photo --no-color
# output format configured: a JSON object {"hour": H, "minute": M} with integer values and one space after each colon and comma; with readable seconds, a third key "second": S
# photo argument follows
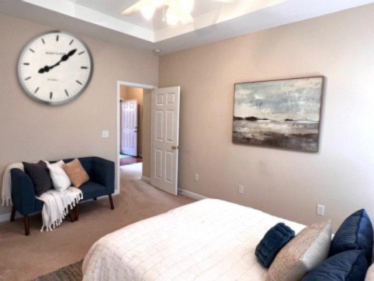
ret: {"hour": 8, "minute": 8}
